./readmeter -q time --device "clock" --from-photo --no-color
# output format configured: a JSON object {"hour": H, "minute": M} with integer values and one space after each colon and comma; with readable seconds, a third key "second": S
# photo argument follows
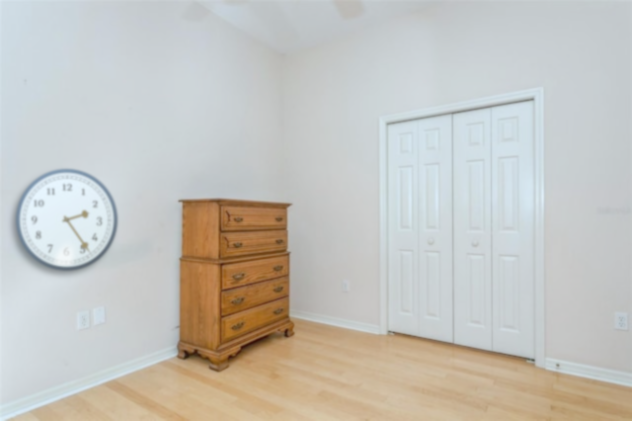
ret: {"hour": 2, "minute": 24}
